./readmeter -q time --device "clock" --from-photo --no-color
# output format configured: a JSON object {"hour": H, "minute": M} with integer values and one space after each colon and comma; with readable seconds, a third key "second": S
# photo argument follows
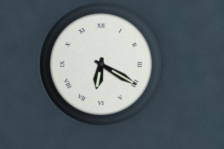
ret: {"hour": 6, "minute": 20}
